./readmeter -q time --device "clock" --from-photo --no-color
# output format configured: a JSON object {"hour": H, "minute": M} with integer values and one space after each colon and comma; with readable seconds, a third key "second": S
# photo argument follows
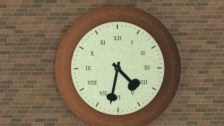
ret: {"hour": 4, "minute": 32}
